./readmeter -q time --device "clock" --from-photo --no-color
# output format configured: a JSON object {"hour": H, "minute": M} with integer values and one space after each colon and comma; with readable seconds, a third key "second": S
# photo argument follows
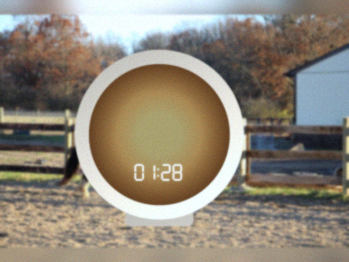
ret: {"hour": 1, "minute": 28}
